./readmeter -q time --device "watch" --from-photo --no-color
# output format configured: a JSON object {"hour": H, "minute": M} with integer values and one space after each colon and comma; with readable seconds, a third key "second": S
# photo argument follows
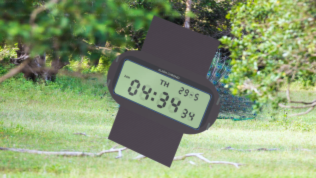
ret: {"hour": 4, "minute": 34, "second": 34}
